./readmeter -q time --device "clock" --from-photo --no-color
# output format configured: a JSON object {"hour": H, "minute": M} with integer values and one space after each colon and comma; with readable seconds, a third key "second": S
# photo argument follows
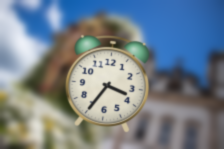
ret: {"hour": 3, "minute": 35}
